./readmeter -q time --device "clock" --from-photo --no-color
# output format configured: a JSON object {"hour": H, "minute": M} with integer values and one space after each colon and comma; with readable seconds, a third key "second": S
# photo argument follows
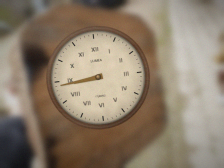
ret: {"hour": 8, "minute": 44}
